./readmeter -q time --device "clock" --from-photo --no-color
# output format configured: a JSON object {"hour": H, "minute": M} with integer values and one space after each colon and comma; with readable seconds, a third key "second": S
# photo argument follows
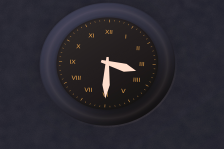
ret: {"hour": 3, "minute": 30}
